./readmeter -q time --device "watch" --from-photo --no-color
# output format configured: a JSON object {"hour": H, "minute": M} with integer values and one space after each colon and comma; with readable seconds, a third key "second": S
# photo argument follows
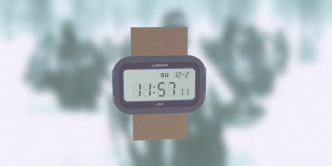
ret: {"hour": 11, "minute": 57, "second": 11}
